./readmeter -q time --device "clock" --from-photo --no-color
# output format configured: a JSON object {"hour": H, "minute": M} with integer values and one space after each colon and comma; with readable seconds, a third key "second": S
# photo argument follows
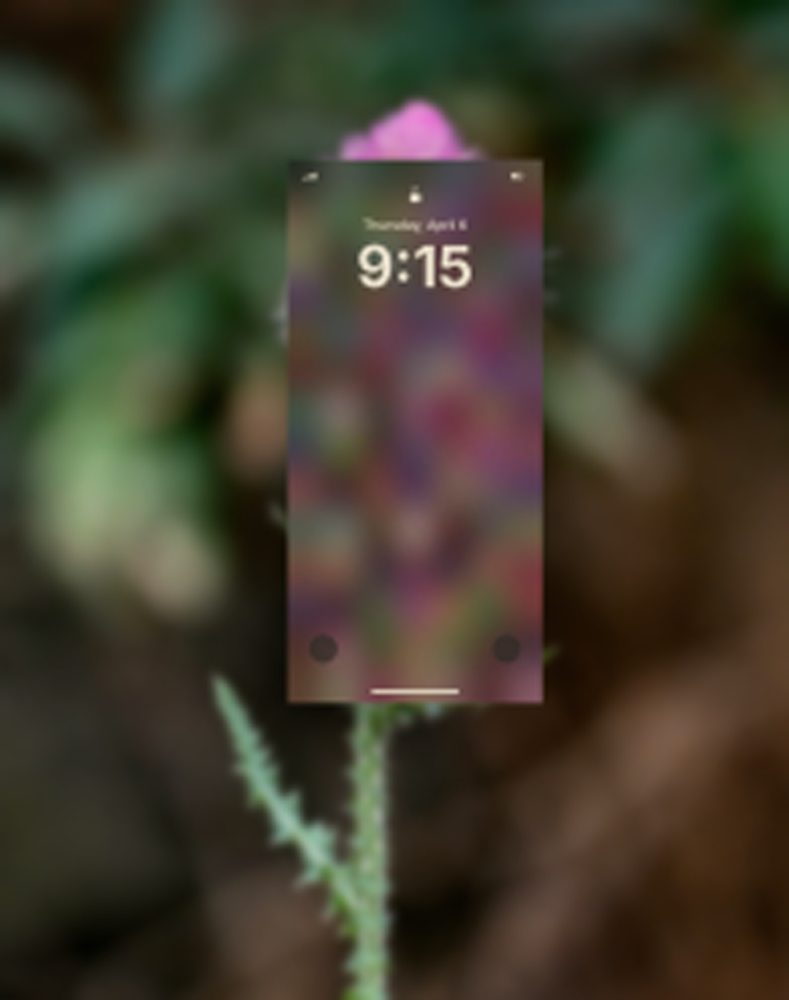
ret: {"hour": 9, "minute": 15}
